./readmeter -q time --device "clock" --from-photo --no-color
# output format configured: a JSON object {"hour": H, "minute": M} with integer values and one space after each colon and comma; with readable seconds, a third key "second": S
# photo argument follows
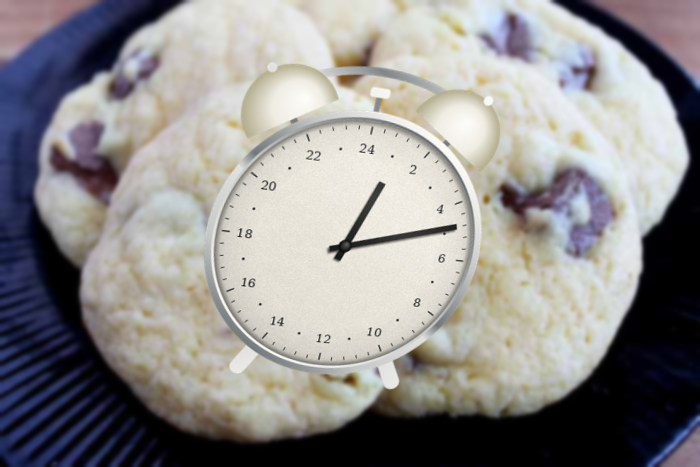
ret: {"hour": 1, "minute": 12}
